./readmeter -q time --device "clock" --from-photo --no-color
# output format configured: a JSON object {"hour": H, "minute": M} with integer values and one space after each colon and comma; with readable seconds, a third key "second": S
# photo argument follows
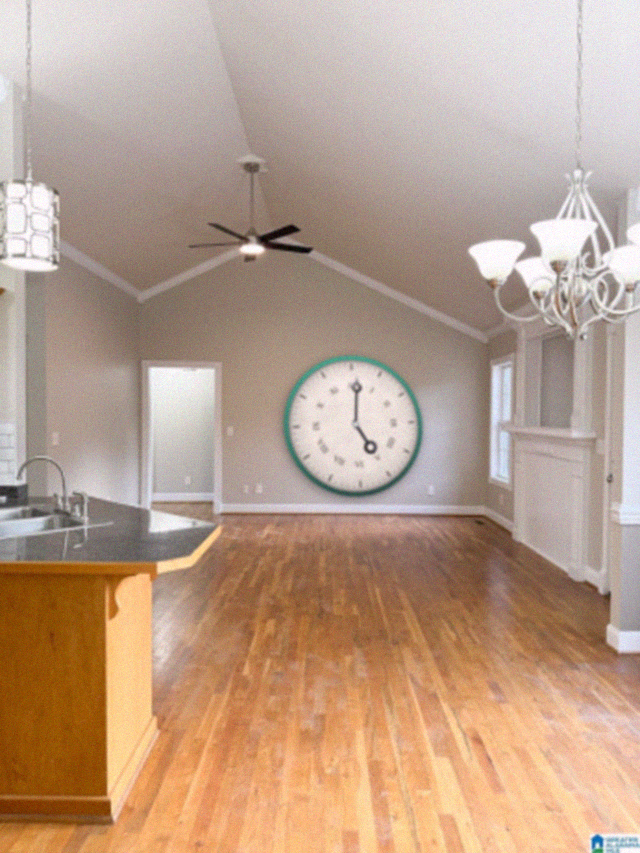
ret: {"hour": 5, "minute": 1}
